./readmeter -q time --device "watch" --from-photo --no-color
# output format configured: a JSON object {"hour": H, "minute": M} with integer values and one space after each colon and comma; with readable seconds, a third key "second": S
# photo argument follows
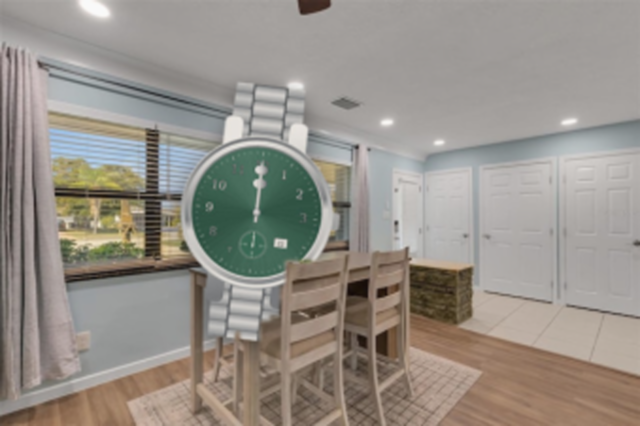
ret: {"hour": 12, "minute": 0}
